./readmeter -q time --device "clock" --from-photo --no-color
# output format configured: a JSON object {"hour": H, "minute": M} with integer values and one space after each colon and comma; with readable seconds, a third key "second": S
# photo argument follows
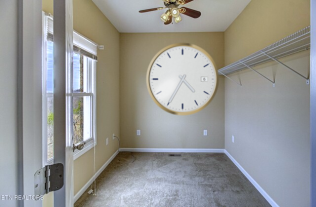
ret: {"hour": 4, "minute": 35}
